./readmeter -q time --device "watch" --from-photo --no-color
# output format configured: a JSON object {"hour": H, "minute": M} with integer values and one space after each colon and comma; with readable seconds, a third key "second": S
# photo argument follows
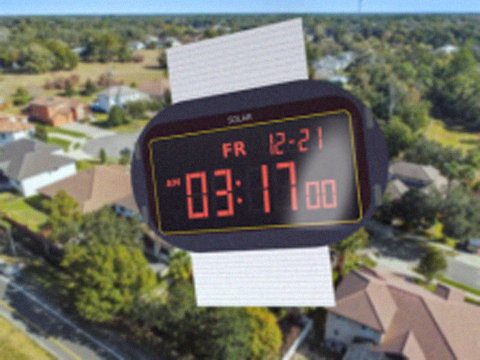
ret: {"hour": 3, "minute": 17, "second": 0}
